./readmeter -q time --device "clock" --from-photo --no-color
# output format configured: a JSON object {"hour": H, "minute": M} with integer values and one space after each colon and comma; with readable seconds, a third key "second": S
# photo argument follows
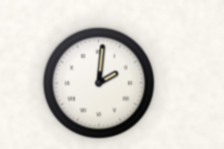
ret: {"hour": 2, "minute": 1}
